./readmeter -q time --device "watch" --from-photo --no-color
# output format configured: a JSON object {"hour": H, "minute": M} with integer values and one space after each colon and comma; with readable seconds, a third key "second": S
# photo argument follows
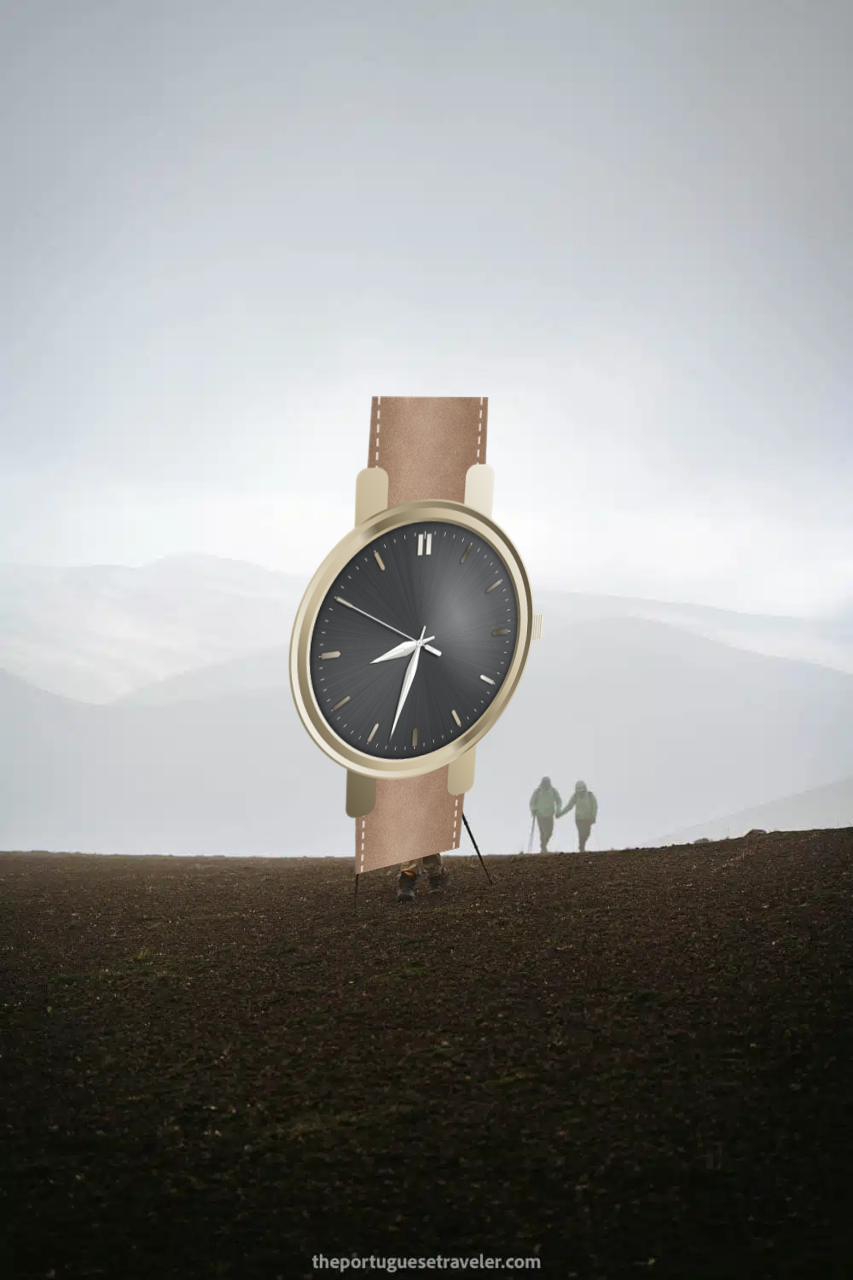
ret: {"hour": 8, "minute": 32, "second": 50}
